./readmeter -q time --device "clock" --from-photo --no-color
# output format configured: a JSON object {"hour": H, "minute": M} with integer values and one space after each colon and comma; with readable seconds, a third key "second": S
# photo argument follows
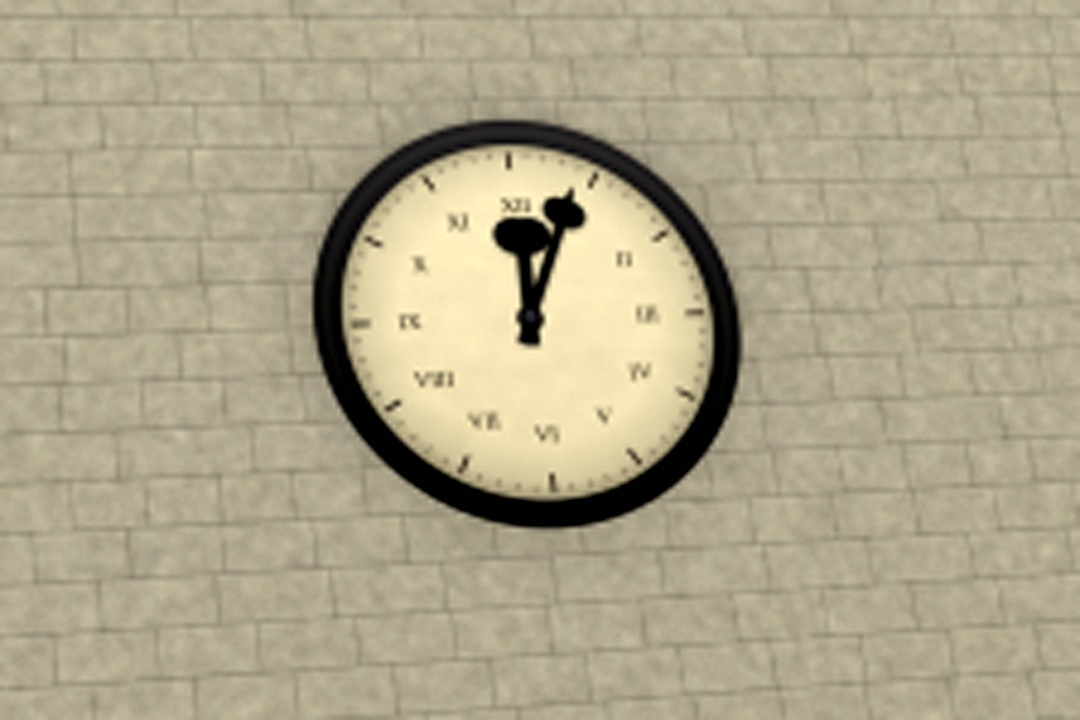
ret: {"hour": 12, "minute": 4}
